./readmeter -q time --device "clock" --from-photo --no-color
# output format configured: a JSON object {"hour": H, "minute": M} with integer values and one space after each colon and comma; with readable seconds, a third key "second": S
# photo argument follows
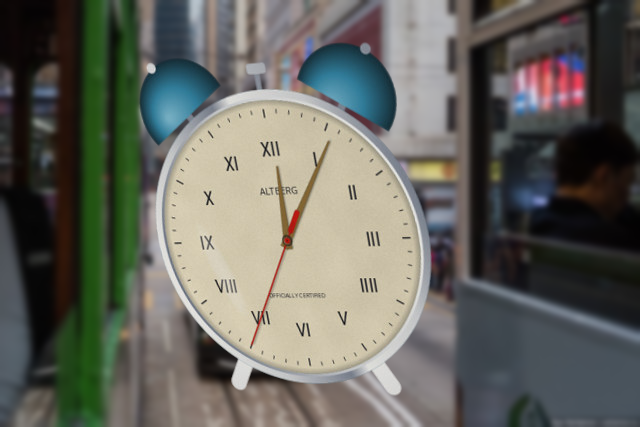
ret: {"hour": 12, "minute": 5, "second": 35}
